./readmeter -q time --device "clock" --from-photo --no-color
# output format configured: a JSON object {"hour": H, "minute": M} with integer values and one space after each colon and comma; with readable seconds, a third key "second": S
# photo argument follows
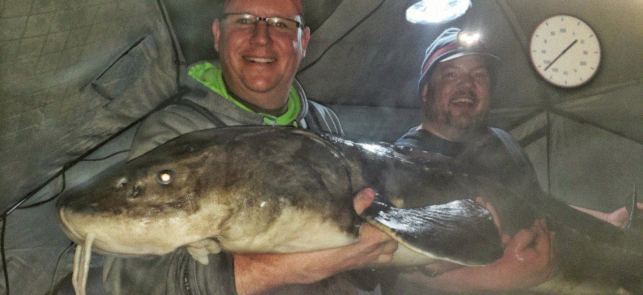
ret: {"hour": 1, "minute": 38}
